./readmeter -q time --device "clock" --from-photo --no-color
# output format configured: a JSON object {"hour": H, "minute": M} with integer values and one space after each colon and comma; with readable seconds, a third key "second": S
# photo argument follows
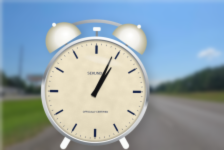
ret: {"hour": 1, "minute": 4}
